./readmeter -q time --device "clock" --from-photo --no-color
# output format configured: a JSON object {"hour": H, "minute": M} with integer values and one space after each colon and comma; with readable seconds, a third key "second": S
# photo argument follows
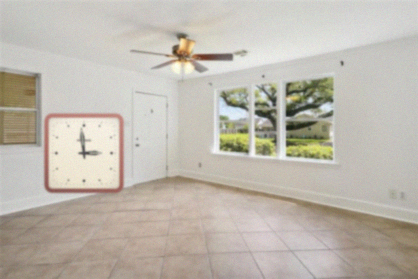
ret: {"hour": 2, "minute": 59}
